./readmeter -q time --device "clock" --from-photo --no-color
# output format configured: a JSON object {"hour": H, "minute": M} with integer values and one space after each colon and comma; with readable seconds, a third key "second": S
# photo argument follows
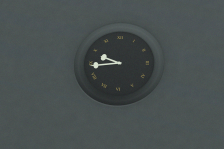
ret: {"hour": 9, "minute": 44}
